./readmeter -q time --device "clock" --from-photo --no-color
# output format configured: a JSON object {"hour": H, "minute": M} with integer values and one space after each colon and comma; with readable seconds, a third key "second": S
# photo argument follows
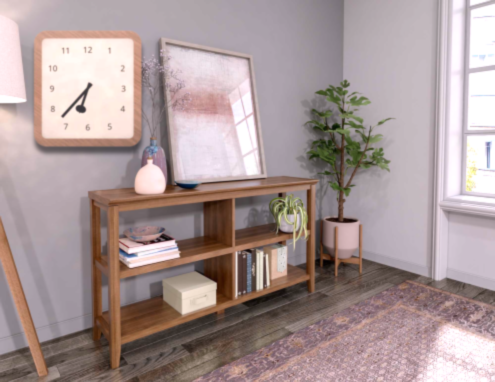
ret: {"hour": 6, "minute": 37}
